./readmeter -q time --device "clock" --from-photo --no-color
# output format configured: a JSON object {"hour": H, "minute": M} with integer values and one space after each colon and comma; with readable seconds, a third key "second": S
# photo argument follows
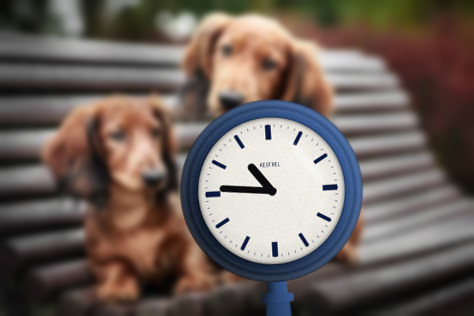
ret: {"hour": 10, "minute": 46}
